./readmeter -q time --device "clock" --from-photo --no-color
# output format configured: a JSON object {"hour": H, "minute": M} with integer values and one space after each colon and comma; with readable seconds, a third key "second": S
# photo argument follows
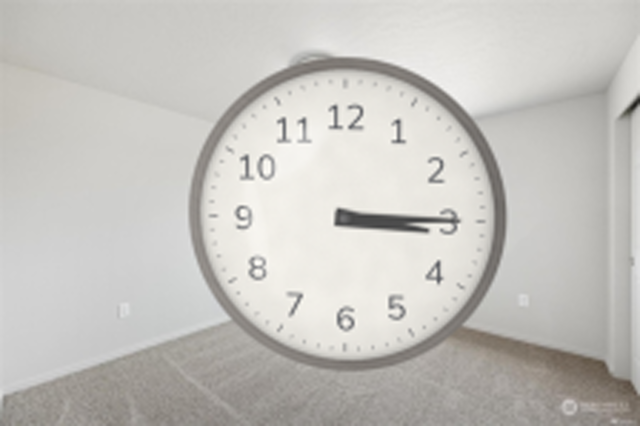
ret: {"hour": 3, "minute": 15}
